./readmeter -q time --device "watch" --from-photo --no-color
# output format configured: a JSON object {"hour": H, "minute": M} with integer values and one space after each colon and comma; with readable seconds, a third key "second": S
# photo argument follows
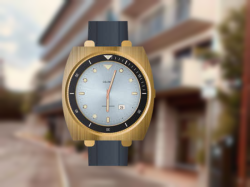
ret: {"hour": 6, "minute": 3}
